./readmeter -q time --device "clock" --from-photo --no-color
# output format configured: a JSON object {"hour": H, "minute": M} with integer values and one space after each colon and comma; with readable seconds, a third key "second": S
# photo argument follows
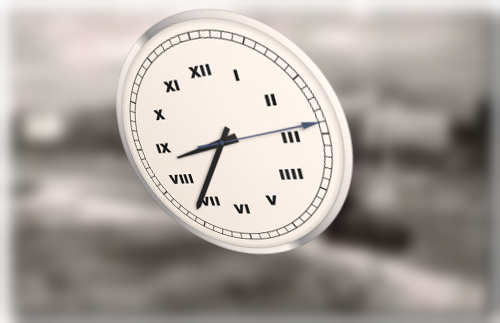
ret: {"hour": 8, "minute": 36, "second": 14}
